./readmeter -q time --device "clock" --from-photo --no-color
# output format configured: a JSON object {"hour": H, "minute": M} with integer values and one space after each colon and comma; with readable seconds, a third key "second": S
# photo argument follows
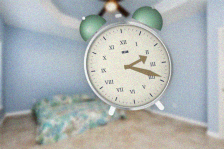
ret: {"hour": 2, "minute": 19}
